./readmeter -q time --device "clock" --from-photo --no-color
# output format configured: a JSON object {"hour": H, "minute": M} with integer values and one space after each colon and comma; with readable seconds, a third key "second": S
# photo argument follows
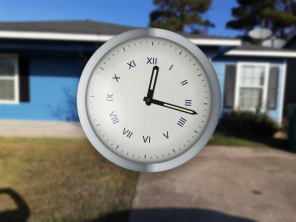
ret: {"hour": 12, "minute": 17}
